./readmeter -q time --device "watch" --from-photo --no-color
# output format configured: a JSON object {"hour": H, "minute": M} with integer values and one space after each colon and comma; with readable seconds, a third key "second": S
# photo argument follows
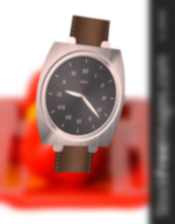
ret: {"hour": 9, "minute": 22}
